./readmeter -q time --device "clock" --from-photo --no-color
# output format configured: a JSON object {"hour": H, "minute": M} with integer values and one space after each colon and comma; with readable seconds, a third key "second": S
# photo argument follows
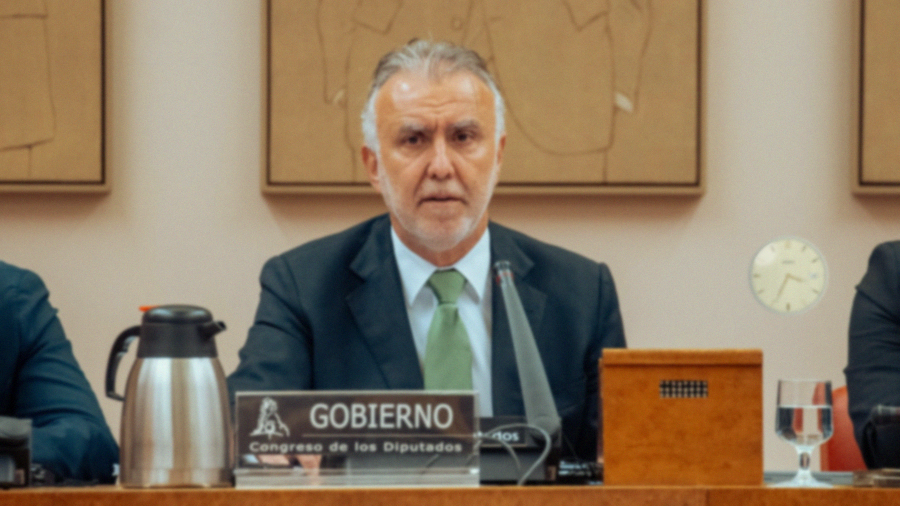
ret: {"hour": 3, "minute": 34}
